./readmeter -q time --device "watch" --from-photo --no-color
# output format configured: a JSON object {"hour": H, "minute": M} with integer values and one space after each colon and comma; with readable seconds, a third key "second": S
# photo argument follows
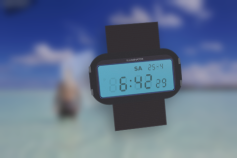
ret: {"hour": 6, "minute": 42, "second": 29}
